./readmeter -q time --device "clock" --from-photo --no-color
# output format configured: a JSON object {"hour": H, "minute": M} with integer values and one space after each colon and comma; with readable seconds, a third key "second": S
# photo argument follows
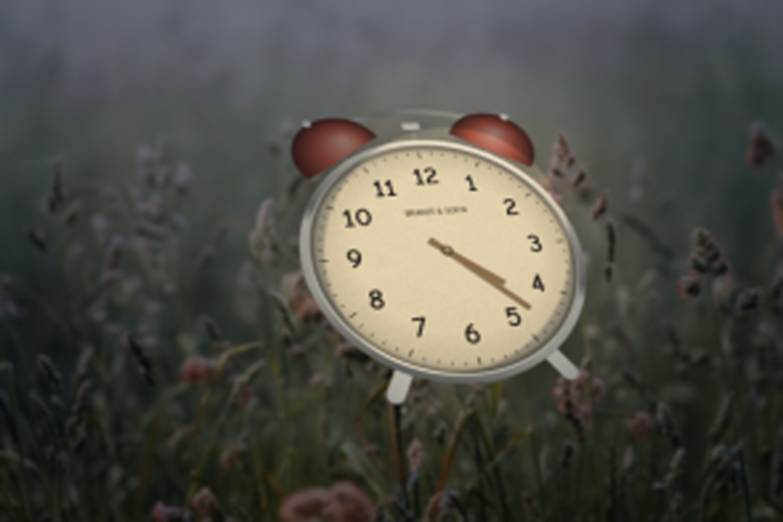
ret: {"hour": 4, "minute": 23}
